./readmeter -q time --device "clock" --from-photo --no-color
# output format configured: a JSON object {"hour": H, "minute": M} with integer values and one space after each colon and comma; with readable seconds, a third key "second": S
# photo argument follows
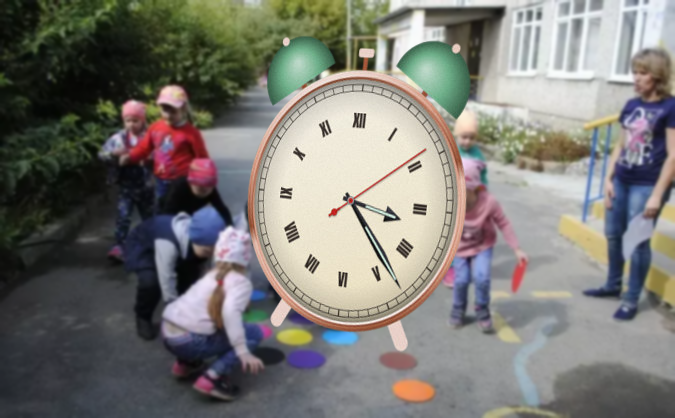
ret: {"hour": 3, "minute": 23, "second": 9}
